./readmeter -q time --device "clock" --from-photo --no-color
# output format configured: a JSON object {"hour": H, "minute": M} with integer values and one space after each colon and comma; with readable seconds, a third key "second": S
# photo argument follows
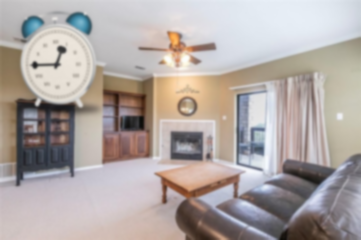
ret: {"hour": 12, "minute": 45}
